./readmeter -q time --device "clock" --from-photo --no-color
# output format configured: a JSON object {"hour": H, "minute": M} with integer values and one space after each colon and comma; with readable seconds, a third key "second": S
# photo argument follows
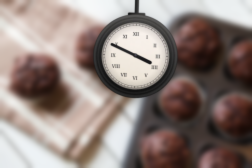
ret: {"hour": 3, "minute": 49}
